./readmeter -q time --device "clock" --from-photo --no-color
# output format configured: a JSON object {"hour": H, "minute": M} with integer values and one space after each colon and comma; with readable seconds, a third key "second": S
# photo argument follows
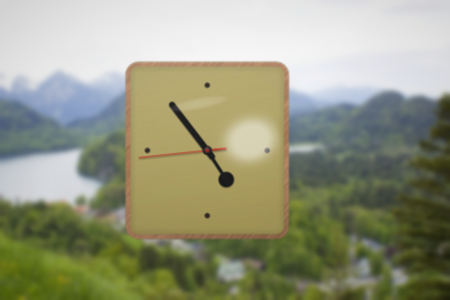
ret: {"hour": 4, "minute": 53, "second": 44}
